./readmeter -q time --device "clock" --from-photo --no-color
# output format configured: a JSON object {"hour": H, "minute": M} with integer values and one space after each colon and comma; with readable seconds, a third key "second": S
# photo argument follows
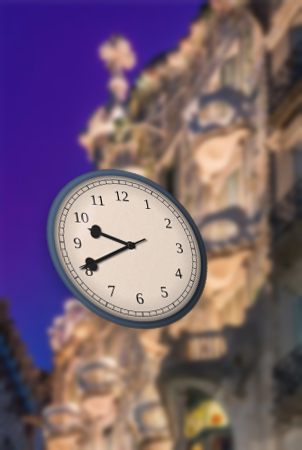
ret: {"hour": 9, "minute": 40, "second": 41}
